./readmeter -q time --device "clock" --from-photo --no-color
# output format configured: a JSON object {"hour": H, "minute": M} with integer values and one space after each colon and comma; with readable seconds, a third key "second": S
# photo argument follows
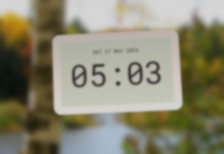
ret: {"hour": 5, "minute": 3}
